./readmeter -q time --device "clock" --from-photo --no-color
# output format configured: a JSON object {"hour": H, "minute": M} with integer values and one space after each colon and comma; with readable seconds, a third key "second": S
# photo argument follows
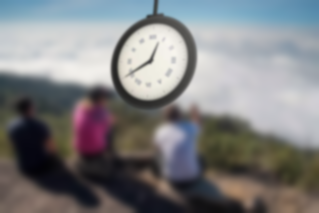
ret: {"hour": 12, "minute": 40}
